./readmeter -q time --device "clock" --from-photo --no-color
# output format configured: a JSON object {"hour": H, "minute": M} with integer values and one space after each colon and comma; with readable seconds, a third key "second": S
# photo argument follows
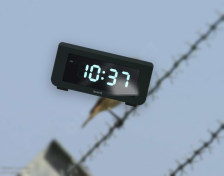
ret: {"hour": 10, "minute": 37}
